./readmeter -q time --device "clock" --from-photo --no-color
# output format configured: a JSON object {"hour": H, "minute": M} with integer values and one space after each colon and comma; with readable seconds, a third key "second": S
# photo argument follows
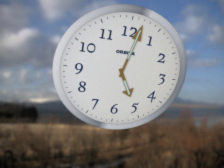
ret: {"hour": 5, "minute": 2}
